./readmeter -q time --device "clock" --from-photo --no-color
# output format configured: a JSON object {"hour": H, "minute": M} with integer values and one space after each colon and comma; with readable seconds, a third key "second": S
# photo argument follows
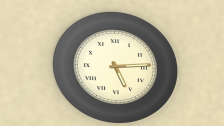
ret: {"hour": 5, "minute": 14}
